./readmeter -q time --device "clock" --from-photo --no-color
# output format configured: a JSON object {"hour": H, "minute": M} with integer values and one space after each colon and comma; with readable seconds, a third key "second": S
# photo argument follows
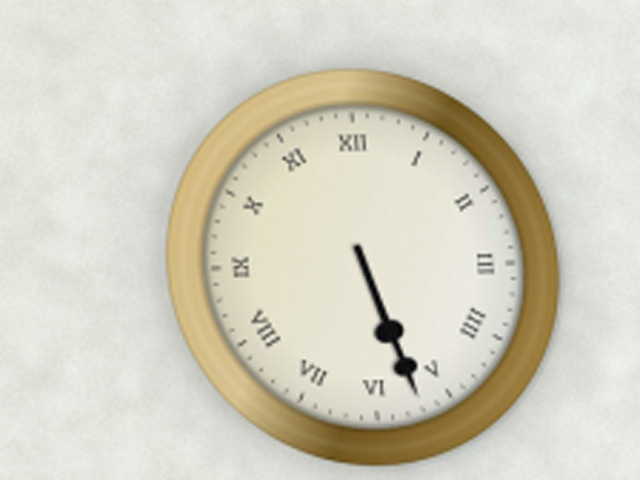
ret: {"hour": 5, "minute": 27}
